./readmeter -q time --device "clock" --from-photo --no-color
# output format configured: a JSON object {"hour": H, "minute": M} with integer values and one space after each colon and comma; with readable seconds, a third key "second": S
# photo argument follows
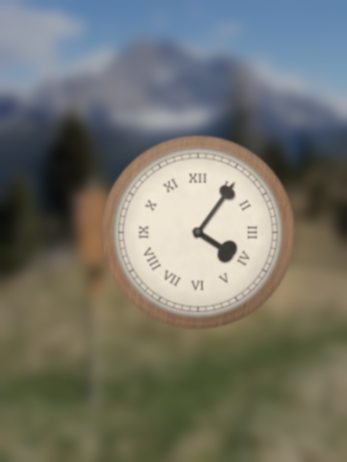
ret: {"hour": 4, "minute": 6}
